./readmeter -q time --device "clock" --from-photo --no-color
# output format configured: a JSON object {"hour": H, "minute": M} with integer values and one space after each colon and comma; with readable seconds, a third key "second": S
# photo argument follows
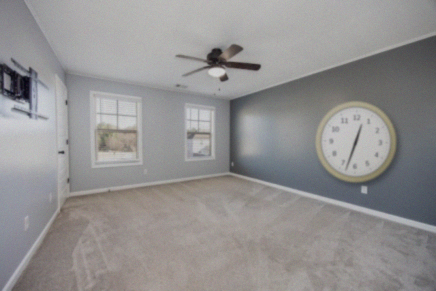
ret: {"hour": 12, "minute": 33}
